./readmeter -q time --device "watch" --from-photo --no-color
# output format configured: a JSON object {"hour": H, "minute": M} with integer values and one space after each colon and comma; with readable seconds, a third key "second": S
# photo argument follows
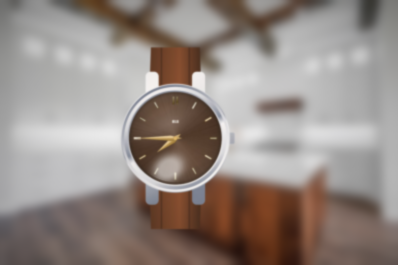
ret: {"hour": 7, "minute": 45}
